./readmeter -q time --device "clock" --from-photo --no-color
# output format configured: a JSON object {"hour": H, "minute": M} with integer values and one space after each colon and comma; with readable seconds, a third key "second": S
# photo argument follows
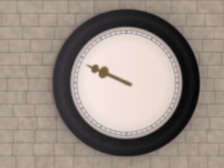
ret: {"hour": 9, "minute": 49}
